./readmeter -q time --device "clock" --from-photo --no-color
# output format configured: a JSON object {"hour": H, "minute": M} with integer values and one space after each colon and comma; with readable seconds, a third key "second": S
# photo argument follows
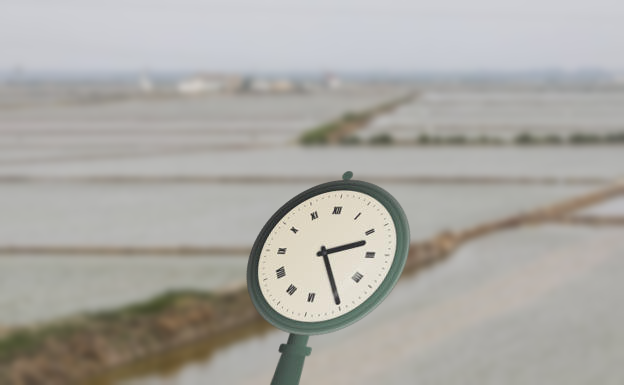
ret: {"hour": 2, "minute": 25}
